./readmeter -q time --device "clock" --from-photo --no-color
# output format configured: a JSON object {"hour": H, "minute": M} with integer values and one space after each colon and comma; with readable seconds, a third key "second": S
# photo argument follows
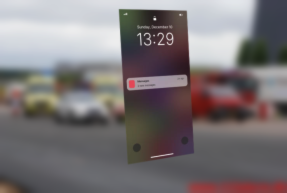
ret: {"hour": 13, "minute": 29}
